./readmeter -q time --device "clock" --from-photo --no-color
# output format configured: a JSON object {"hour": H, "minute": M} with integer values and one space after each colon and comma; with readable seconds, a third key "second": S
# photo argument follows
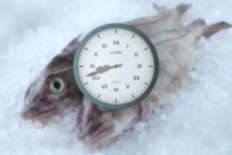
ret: {"hour": 8, "minute": 42}
